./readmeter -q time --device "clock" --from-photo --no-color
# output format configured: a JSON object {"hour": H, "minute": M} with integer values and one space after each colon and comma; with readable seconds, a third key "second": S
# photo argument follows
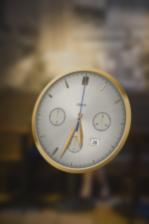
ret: {"hour": 5, "minute": 33}
